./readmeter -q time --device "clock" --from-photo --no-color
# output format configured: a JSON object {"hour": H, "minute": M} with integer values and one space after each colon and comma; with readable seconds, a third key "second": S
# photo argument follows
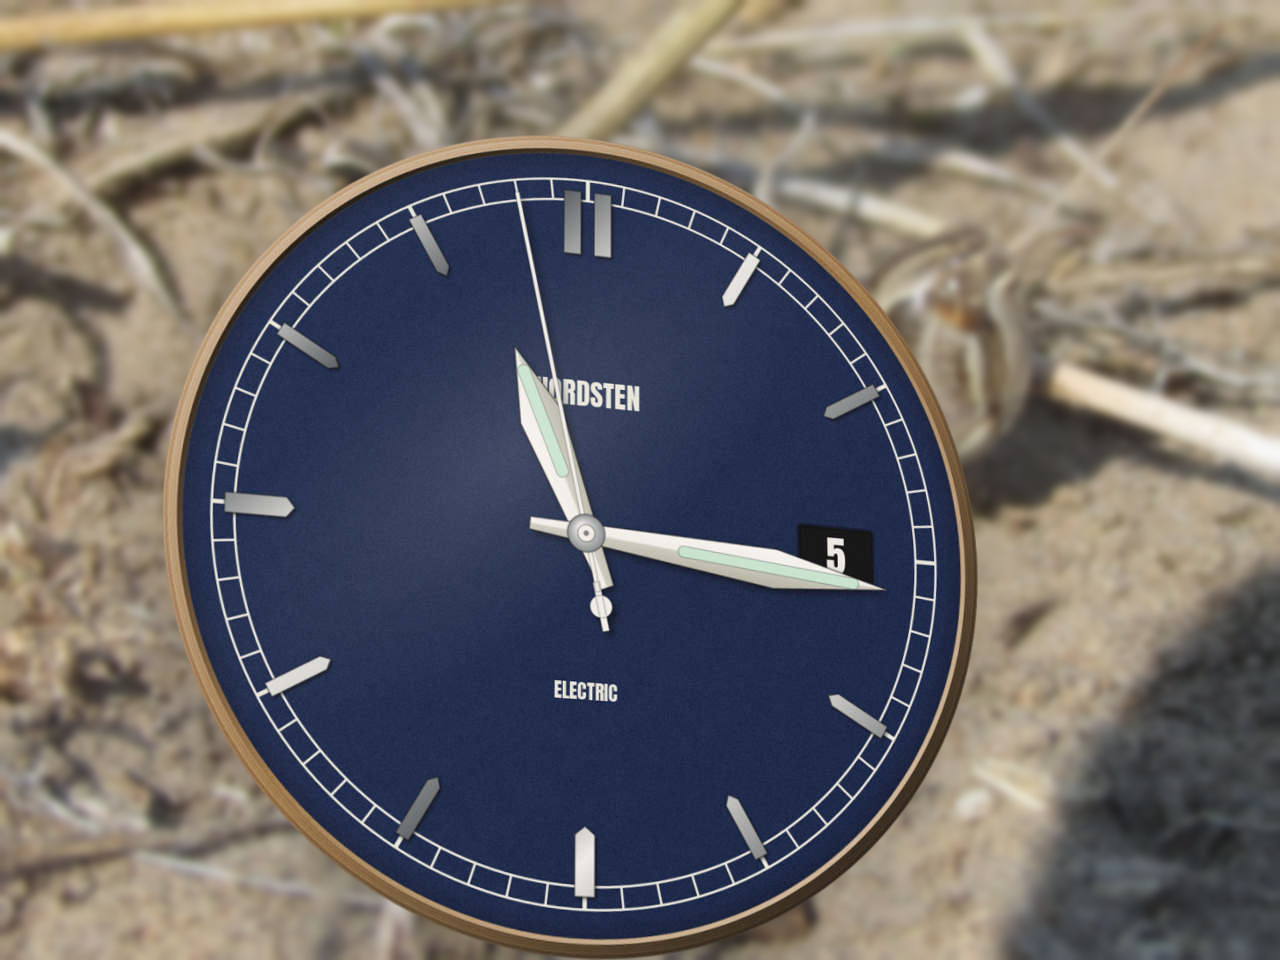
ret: {"hour": 11, "minute": 15, "second": 58}
